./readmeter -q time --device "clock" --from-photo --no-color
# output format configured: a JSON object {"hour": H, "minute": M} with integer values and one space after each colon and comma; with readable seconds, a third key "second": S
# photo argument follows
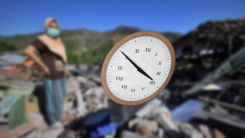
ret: {"hour": 3, "minute": 50}
